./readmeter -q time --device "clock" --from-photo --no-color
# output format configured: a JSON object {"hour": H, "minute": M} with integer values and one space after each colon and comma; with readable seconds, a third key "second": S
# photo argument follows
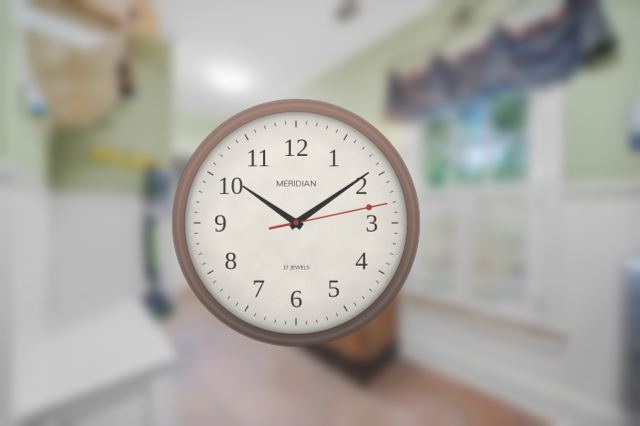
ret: {"hour": 10, "minute": 9, "second": 13}
